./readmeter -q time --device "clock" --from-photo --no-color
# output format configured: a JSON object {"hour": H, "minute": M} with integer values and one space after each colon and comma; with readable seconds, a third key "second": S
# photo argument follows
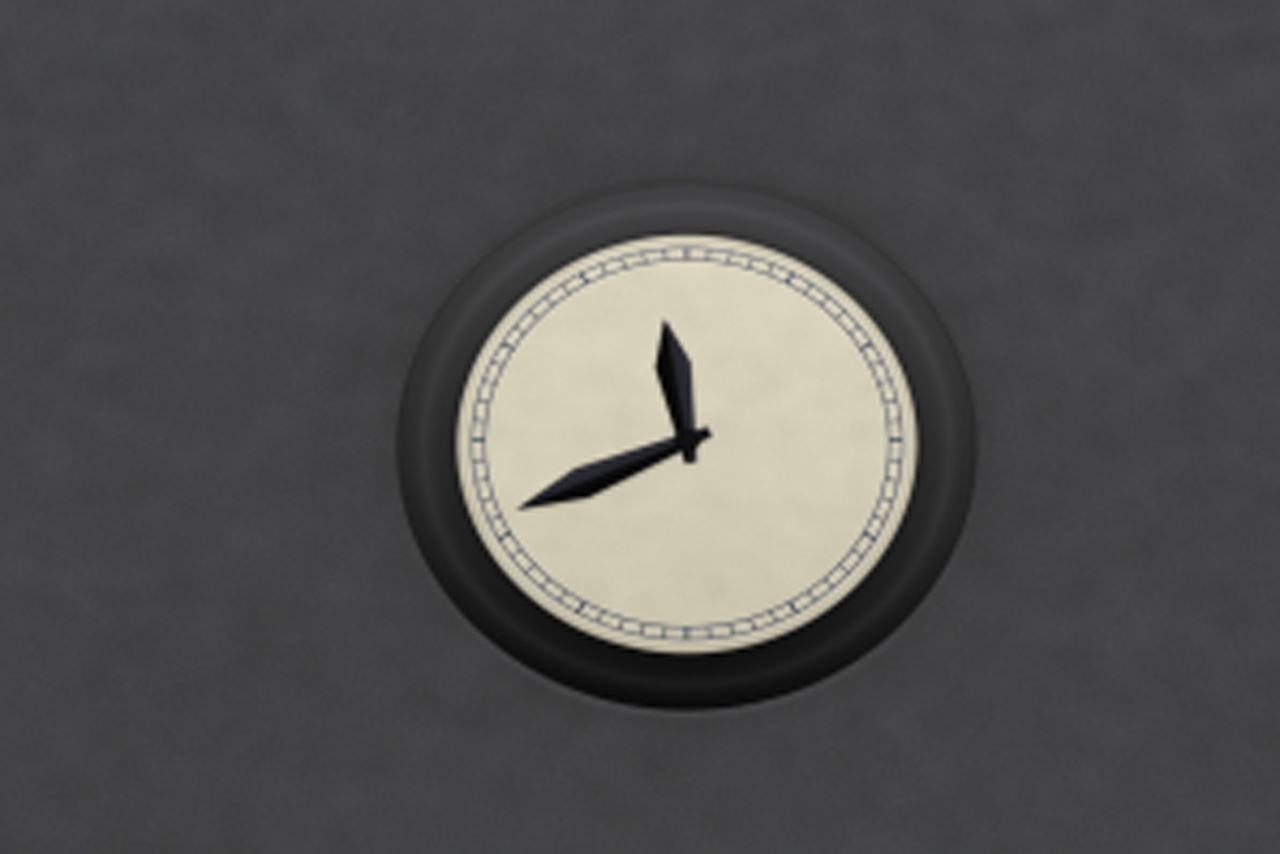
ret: {"hour": 11, "minute": 41}
